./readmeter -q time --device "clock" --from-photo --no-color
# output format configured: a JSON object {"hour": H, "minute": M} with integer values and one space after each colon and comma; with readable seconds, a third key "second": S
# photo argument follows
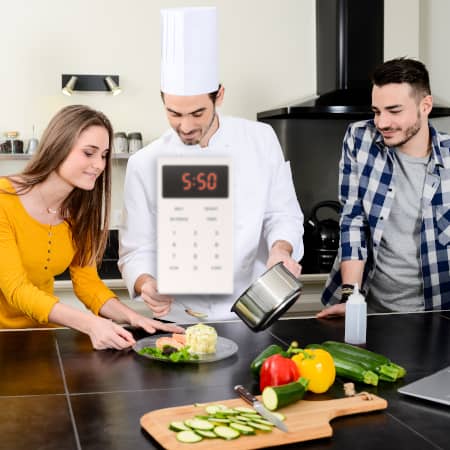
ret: {"hour": 5, "minute": 50}
